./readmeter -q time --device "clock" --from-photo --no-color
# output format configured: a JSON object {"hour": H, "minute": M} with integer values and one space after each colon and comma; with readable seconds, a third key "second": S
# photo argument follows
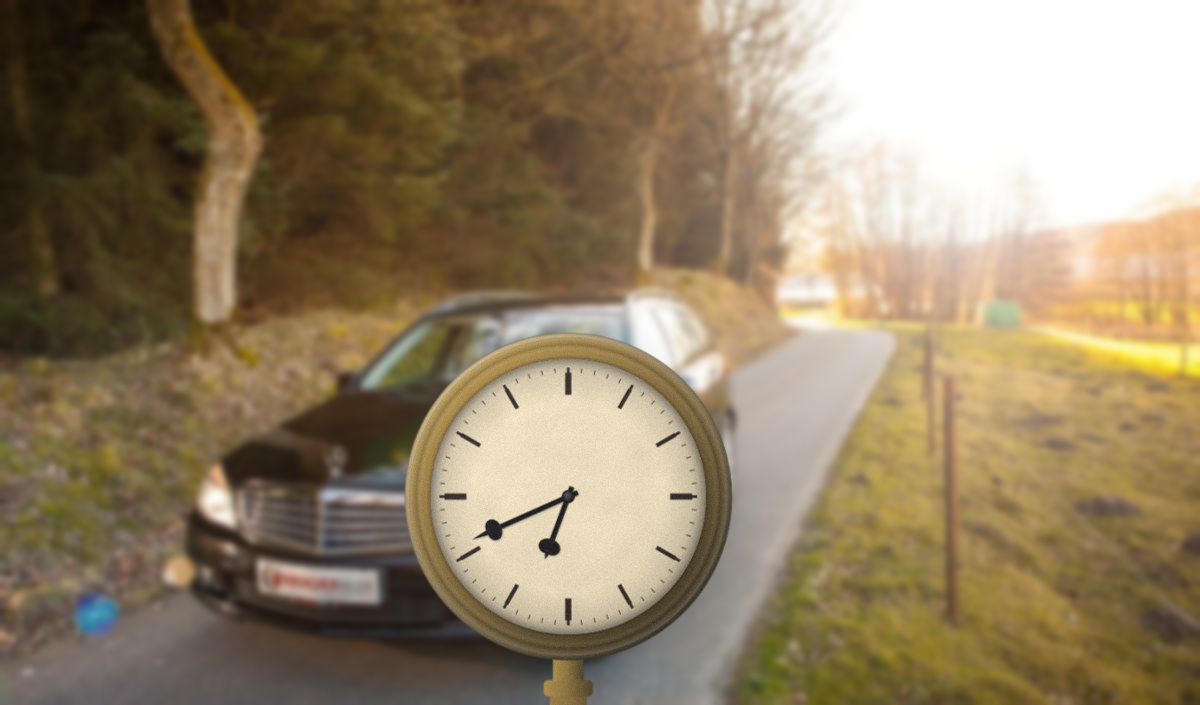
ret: {"hour": 6, "minute": 41}
